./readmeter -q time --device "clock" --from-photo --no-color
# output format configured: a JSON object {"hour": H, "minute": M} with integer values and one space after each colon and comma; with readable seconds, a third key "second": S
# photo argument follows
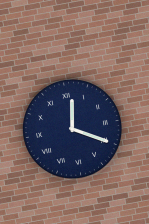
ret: {"hour": 12, "minute": 20}
